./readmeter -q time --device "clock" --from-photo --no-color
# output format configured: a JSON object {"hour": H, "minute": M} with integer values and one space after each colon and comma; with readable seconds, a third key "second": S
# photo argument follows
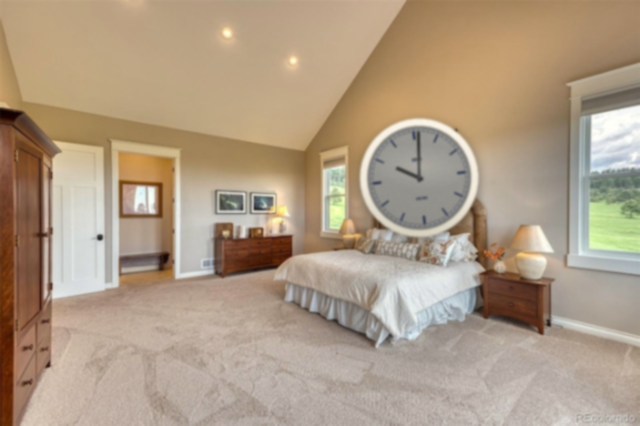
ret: {"hour": 10, "minute": 1}
